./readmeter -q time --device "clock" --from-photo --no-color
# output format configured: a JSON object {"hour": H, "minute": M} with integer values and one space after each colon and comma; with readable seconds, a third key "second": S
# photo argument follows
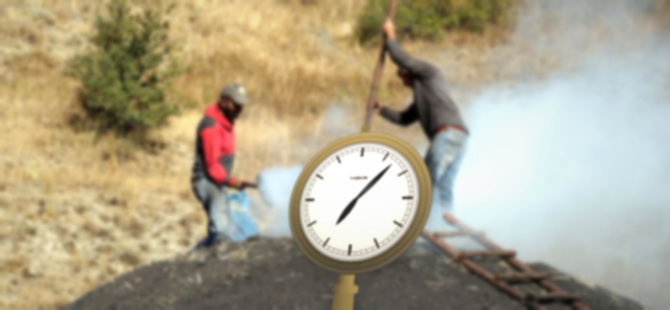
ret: {"hour": 7, "minute": 7}
